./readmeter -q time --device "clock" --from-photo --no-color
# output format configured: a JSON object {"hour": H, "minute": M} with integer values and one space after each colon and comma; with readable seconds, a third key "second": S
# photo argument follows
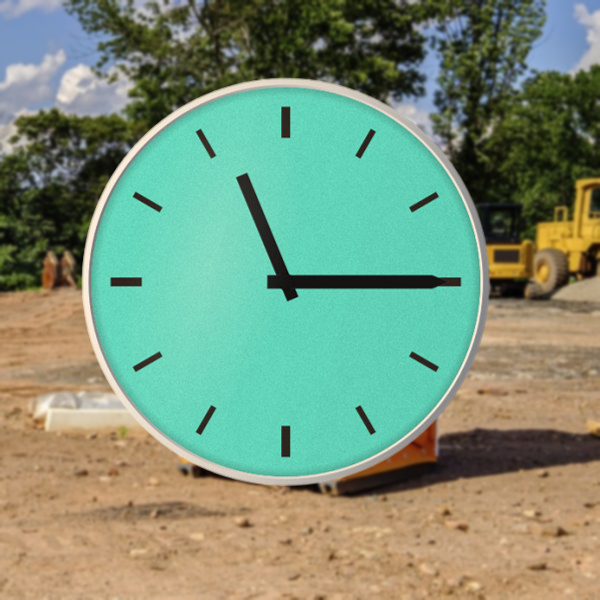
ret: {"hour": 11, "minute": 15}
